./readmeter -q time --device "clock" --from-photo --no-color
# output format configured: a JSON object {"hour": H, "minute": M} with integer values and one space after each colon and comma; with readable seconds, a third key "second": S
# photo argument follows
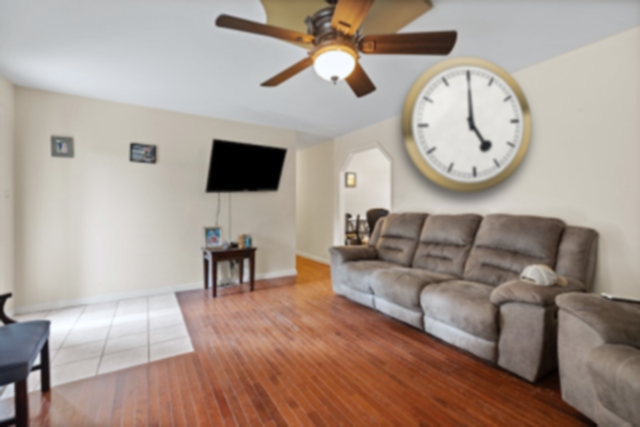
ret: {"hour": 5, "minute": 0}
